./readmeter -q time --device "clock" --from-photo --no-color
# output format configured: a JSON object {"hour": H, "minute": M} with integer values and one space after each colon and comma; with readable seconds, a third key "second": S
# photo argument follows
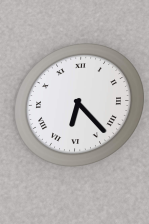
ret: {"hour": 6, "minute": 23}
